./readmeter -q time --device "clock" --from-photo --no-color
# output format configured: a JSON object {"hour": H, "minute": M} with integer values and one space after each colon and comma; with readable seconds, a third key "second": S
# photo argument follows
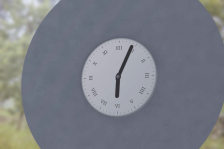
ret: {"hour": 6, "minute": 4}
